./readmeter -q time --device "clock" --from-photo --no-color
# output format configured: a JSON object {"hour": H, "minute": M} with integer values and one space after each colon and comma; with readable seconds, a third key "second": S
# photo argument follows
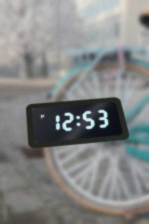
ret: {"hour": 12, "minute": 53}
